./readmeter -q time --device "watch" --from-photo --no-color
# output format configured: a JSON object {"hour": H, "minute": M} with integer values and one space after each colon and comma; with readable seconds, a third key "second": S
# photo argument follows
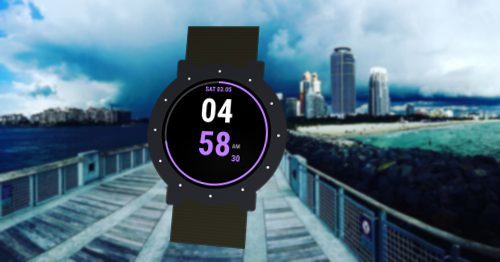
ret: {"hour": 4, "minute": 58, "second": 30}
